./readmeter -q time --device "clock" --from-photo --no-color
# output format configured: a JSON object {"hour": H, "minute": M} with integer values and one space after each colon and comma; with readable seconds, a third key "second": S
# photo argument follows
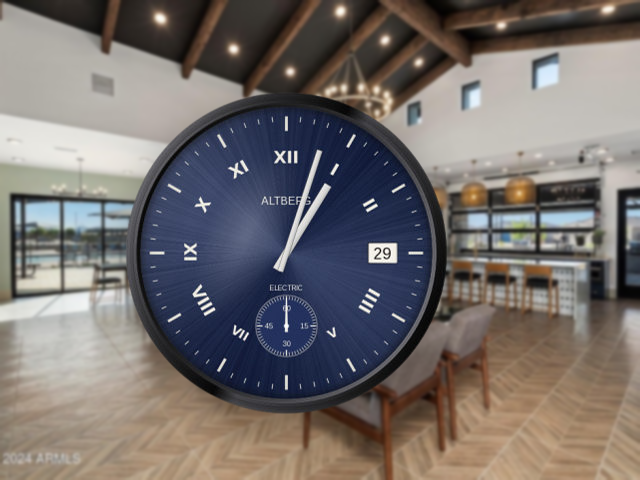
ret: {"hour": 1, "minute": 3}
